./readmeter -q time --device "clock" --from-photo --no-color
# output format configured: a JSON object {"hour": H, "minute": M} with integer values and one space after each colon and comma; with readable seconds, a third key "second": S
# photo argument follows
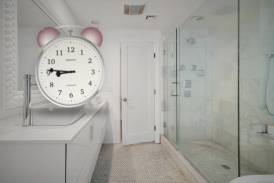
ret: {"hour": 8, "minute": 46}
